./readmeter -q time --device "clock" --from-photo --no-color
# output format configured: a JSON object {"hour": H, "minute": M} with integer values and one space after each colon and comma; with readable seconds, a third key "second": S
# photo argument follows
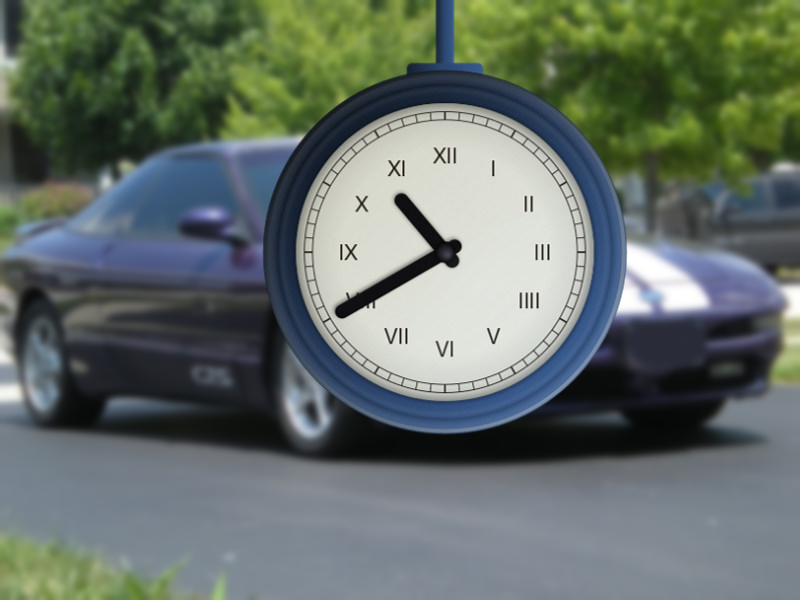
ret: {"hour": 10, "minute": 40}
